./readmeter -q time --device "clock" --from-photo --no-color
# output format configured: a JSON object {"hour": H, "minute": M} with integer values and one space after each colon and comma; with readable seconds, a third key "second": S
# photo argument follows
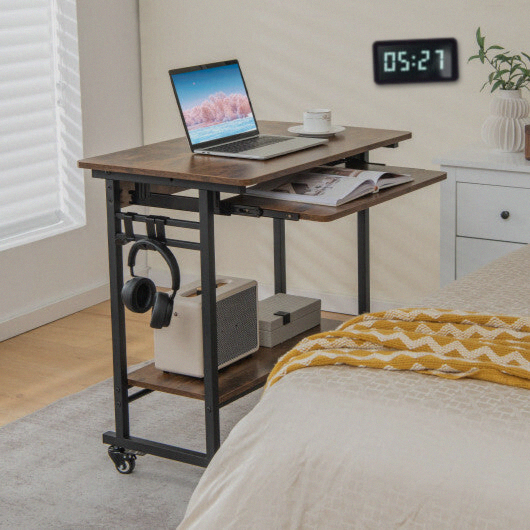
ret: {"hour": 5, "minute": 27}
